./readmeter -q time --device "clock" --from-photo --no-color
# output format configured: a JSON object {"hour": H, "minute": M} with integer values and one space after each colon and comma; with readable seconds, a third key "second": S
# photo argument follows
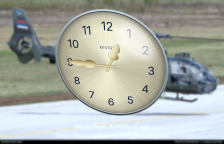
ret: {"hour": 12, "minute": 45}
